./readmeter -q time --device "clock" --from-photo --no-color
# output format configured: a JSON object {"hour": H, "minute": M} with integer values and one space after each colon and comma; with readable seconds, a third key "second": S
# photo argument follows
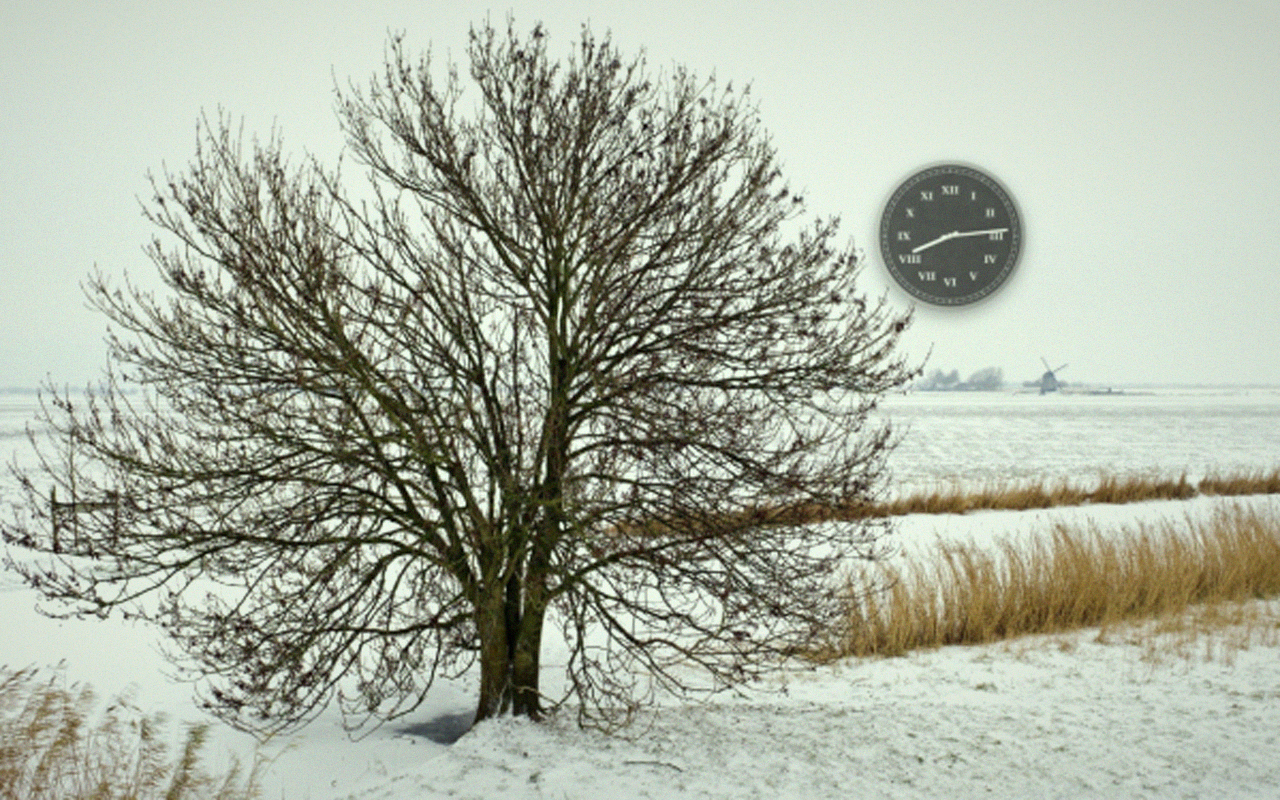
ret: {"hour": 8, "minute": 14}
